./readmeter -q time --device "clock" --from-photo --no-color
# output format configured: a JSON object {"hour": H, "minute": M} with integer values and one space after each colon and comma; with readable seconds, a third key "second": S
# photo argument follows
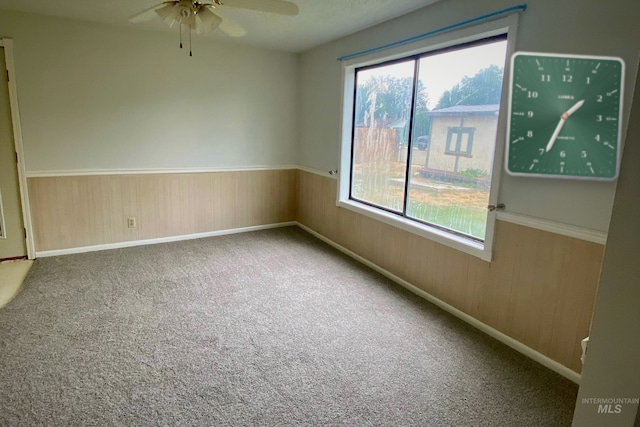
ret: {"hour": 1, "minute": 34}
